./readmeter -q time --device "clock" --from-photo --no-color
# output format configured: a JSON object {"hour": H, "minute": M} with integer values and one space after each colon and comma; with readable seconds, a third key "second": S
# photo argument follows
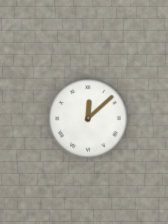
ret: {"hour": 12, "minute": 8}
